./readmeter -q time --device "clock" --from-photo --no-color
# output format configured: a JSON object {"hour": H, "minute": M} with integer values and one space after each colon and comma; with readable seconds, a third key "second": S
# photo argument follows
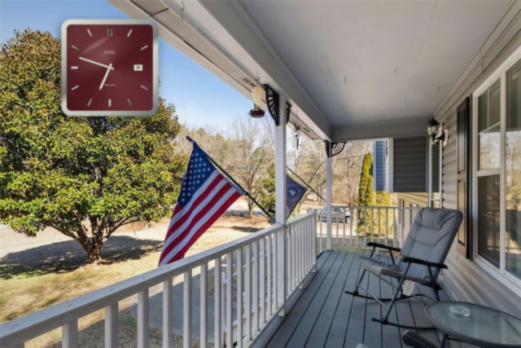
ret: {"hour": 6, "minute": 48}
